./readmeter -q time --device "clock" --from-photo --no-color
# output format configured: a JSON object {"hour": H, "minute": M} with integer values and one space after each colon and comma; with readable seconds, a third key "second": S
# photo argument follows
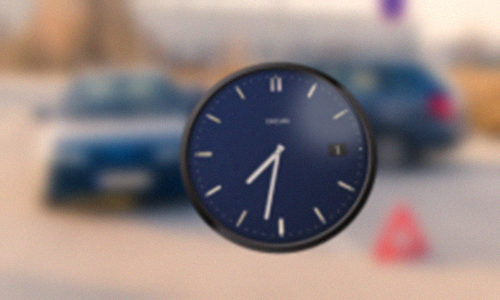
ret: {"hour": 7, "minute": 32}
